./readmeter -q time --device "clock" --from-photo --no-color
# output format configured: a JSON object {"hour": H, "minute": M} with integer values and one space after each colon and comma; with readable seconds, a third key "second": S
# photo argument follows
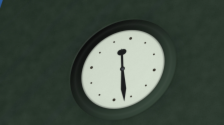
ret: {"hour": 11, "minute": 27}
